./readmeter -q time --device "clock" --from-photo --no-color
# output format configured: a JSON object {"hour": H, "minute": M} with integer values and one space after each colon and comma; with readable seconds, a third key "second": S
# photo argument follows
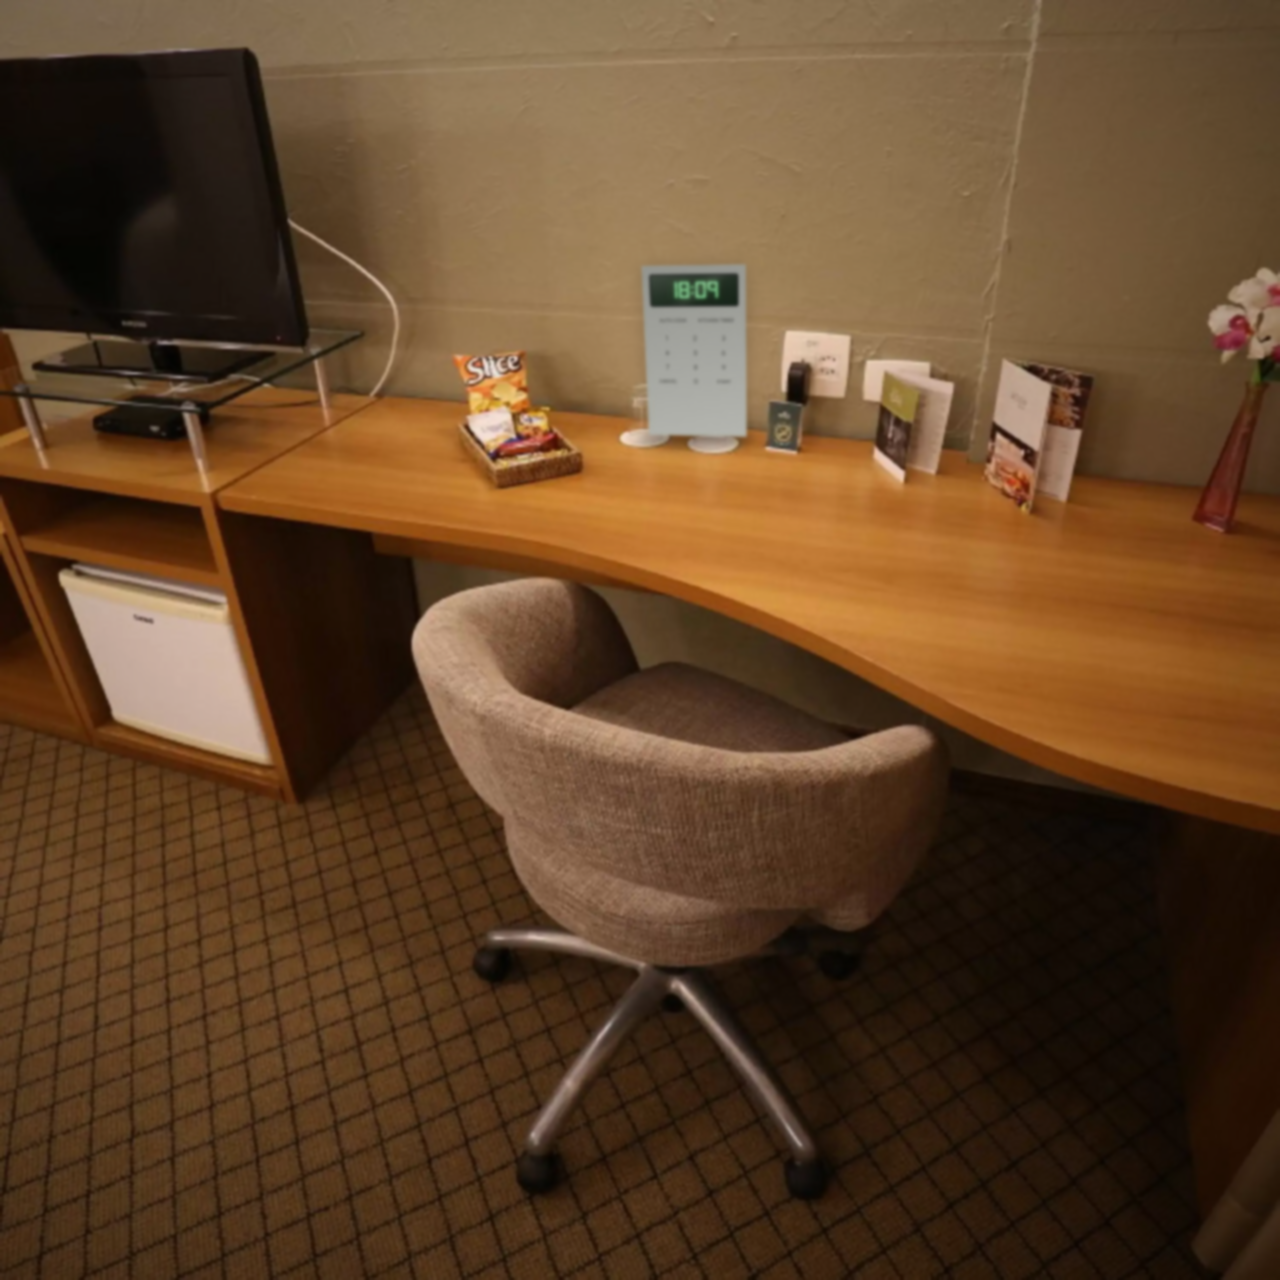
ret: {"hour": 18, "minute": 9}
